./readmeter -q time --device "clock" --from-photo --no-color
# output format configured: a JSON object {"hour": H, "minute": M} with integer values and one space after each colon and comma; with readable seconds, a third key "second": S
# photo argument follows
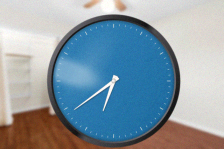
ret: {"hour": 6, "minute": 39}
